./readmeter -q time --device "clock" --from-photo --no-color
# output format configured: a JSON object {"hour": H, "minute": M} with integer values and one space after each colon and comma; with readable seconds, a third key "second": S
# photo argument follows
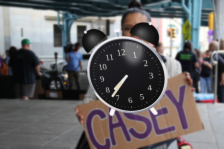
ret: {"hour": 7, "minute": 37}
